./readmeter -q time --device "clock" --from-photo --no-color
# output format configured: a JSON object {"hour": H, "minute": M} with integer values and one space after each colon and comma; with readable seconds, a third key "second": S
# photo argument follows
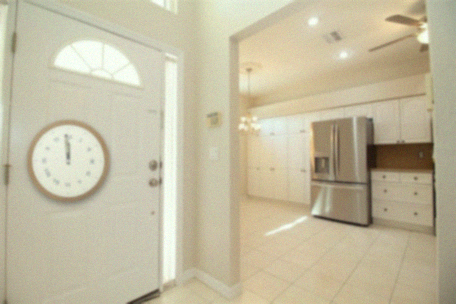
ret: {"hour": 11, "minute": 59}
